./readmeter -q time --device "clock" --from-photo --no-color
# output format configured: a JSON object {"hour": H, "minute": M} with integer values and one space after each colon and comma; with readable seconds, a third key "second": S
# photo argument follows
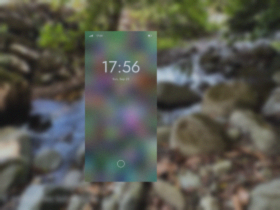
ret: {"hour": 17, "minute": 56}
